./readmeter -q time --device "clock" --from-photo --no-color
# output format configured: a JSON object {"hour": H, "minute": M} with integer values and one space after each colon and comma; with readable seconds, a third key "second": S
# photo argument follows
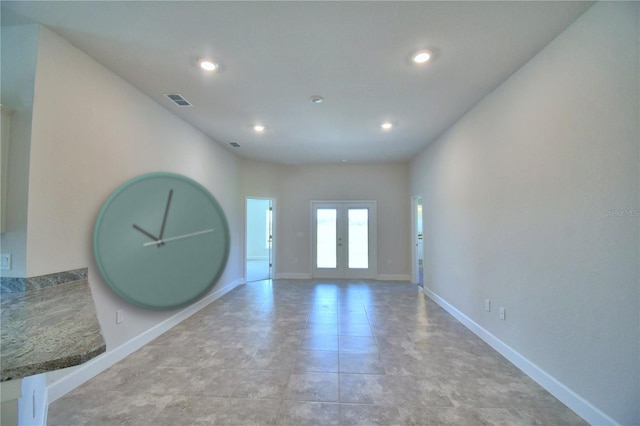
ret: {"hour": 10, "minute": 2, "second": 13}
